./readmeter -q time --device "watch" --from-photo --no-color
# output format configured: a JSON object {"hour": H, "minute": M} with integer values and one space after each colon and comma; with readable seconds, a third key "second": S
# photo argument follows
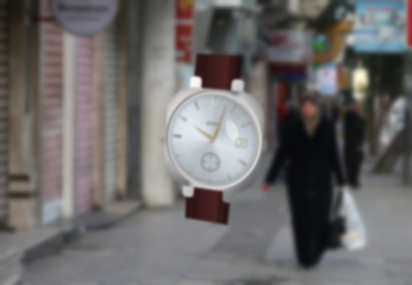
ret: {"hour": 10, "minute": 3}
